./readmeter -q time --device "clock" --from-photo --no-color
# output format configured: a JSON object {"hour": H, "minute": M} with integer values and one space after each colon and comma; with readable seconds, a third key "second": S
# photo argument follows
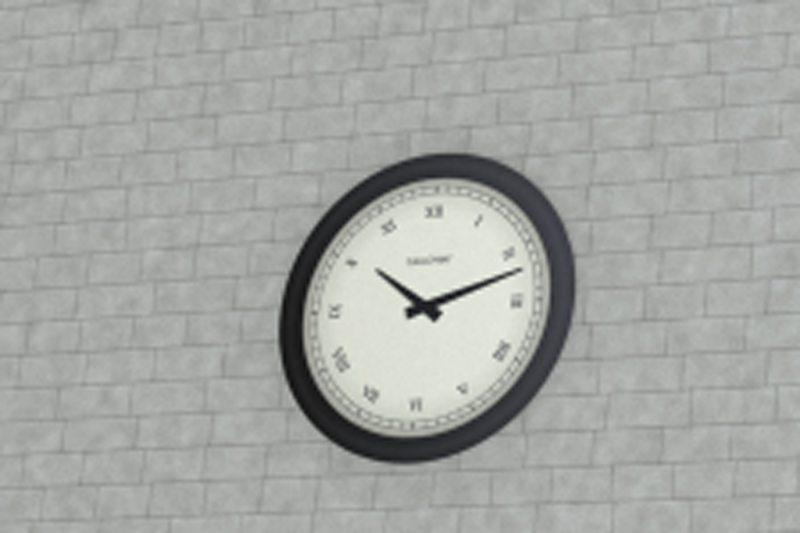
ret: {"hour": 10, "minute": 12}
